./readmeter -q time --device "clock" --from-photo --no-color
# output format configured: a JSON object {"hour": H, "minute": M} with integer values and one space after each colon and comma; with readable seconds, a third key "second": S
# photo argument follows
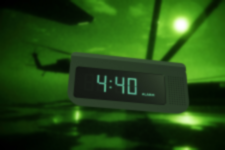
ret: {"hour": 4, "minute": 40}
